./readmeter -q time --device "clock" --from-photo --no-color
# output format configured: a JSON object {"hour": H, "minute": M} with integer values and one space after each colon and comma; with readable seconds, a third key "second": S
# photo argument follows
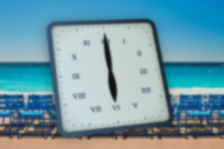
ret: {"hour": 6, "minute": 0}
